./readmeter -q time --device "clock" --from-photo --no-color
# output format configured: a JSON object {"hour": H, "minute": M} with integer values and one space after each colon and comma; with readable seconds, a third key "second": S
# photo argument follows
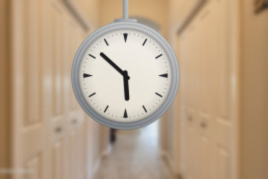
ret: {"hour": 5, "minute": 52}
